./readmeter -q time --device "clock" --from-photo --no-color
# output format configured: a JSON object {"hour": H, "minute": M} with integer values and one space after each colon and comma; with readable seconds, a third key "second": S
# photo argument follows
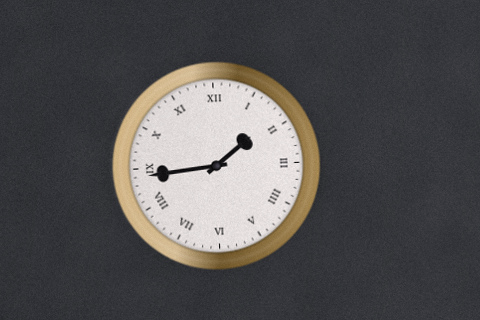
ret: {"hour": 1, "minute": 44}
